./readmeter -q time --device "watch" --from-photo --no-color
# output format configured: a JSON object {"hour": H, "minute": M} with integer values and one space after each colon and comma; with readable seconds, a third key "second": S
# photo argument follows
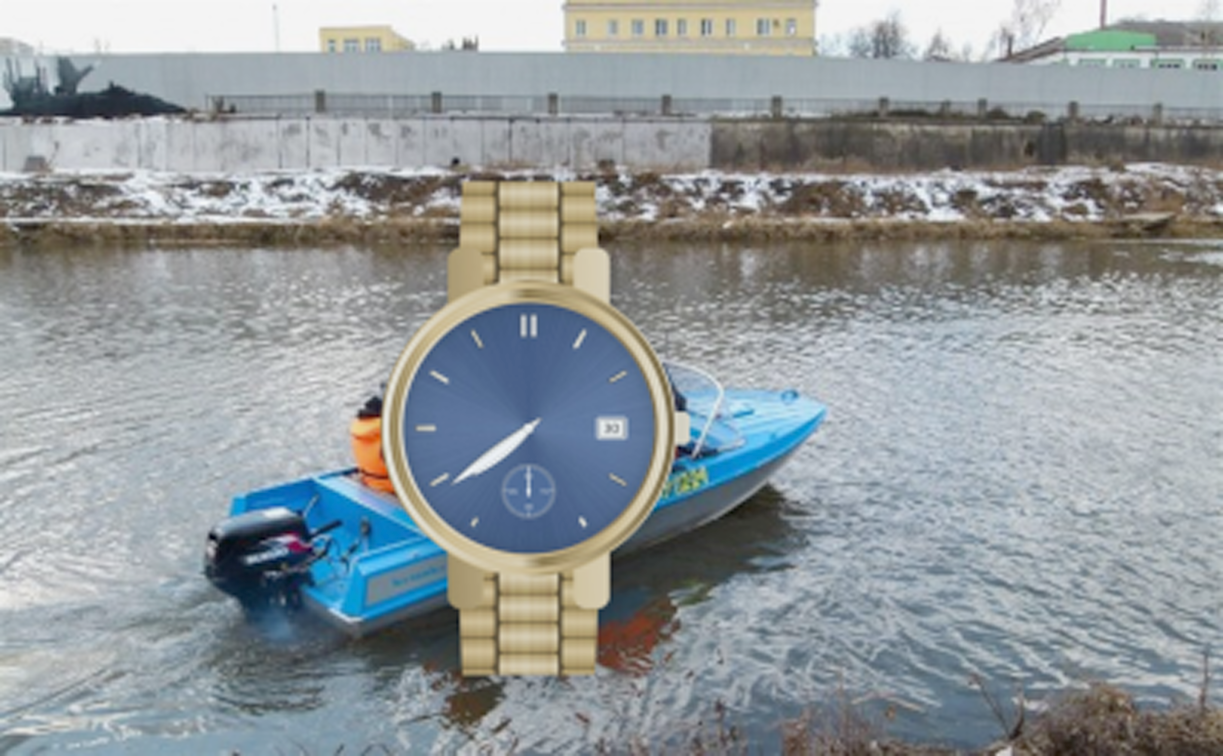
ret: {"hour": 7, "minute": 39}
